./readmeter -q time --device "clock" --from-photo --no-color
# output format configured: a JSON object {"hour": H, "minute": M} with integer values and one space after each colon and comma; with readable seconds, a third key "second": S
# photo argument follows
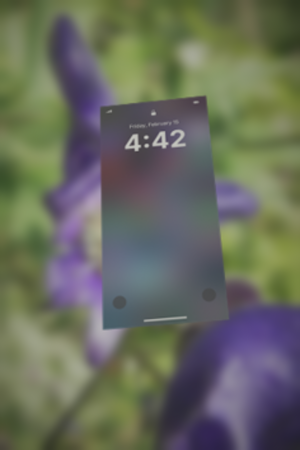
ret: {"hour": 4, "minute": 42}
